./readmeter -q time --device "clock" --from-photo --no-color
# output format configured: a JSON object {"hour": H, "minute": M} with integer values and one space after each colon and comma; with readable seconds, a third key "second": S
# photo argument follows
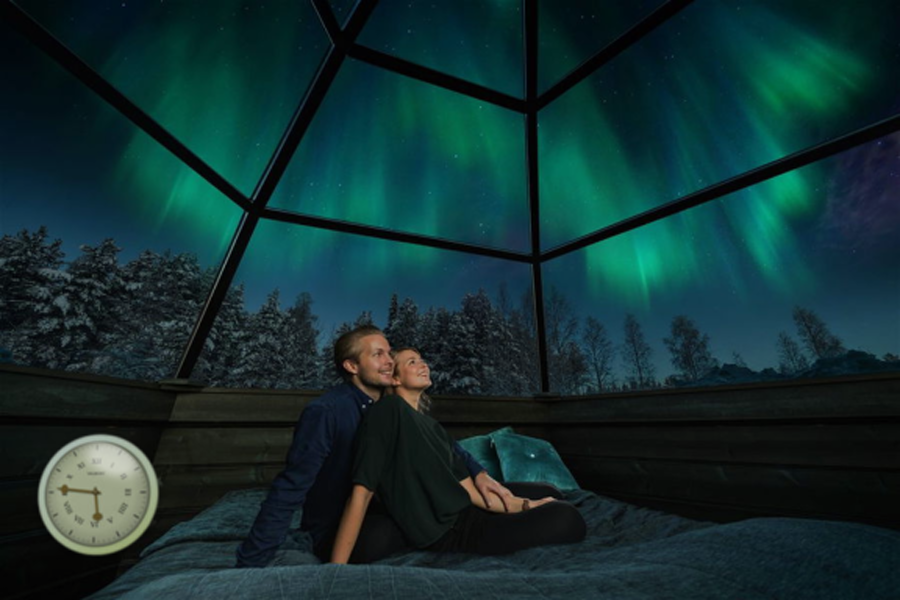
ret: {"hour": 5, "minute": 46}
